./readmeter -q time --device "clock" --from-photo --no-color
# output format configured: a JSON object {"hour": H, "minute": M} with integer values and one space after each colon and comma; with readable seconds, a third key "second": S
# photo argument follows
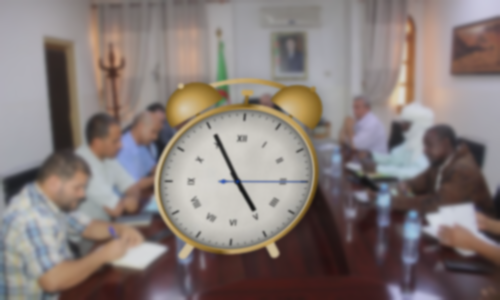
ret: {"hour": 4, "minute": 55, "second": 15}
